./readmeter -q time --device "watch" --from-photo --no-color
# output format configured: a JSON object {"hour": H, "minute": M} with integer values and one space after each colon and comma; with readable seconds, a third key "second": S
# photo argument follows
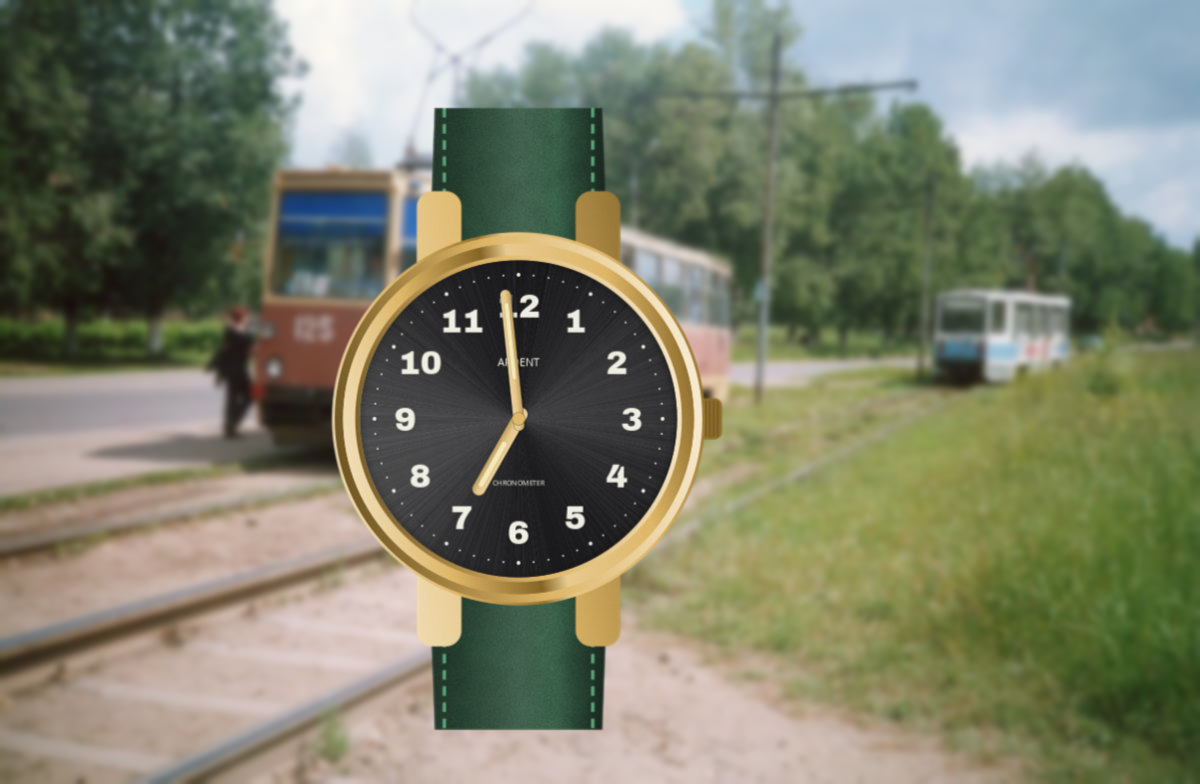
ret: {"hour": 6, "minute": 59}
